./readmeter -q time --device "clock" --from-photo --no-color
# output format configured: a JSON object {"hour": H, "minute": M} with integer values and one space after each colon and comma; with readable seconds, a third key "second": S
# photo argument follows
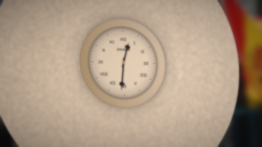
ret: {"hour": 12, "minute": 31}
